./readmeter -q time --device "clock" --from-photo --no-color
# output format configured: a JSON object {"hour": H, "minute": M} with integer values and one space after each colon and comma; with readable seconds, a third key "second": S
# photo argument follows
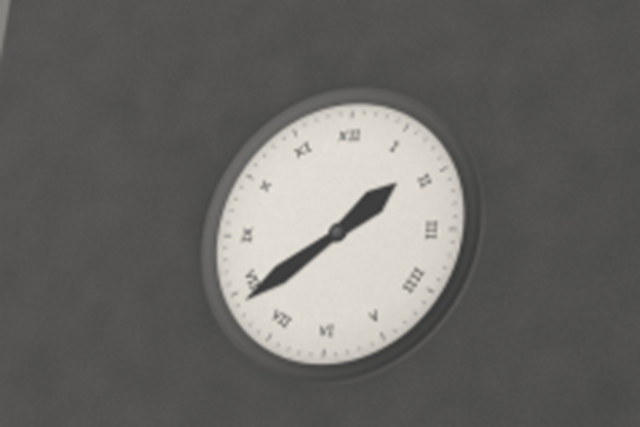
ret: {"hour": 1, "minute": 39}
